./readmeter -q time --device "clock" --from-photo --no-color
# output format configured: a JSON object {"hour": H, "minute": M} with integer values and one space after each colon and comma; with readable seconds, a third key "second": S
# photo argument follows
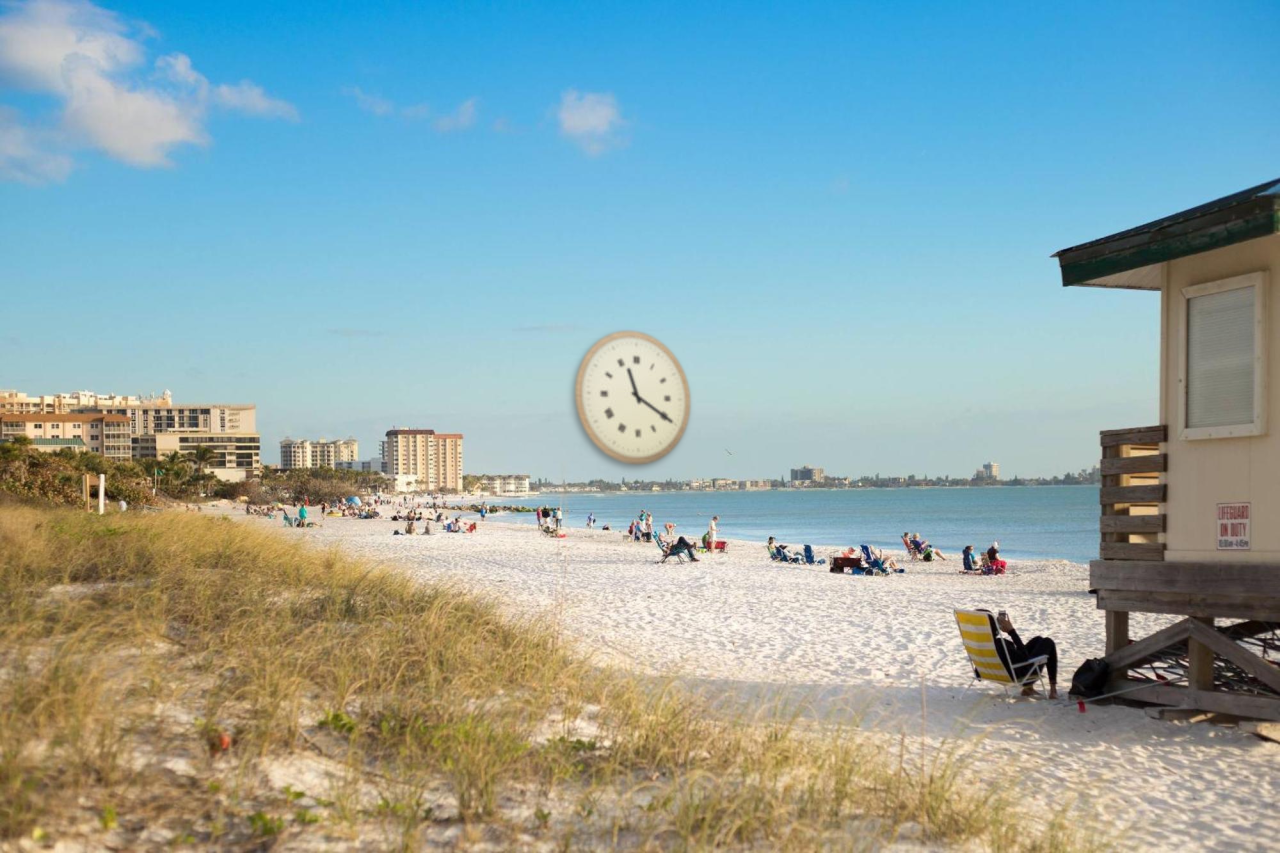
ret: {"hour": 11, "minute": 20}
